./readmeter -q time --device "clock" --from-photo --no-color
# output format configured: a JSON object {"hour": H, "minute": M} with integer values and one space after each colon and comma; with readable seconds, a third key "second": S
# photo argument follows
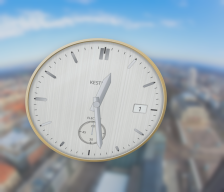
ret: {"hour": 12, "minute": 28}
